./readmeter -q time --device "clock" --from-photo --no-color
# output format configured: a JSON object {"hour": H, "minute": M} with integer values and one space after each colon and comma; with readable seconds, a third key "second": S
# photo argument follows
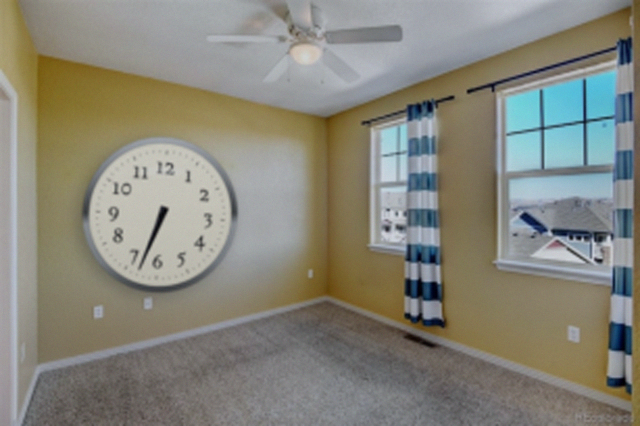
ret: {"hour": 6, "minute": 33}
